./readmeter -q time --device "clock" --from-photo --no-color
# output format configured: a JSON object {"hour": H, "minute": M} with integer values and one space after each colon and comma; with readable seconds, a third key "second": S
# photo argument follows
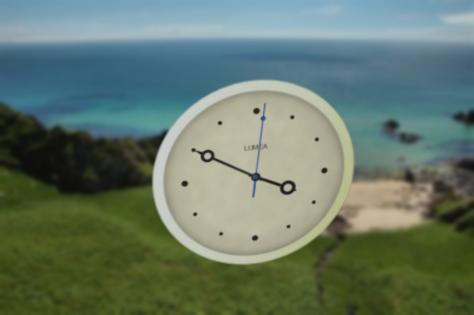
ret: {"hour": 3, "minute": 50, "second": 1}
